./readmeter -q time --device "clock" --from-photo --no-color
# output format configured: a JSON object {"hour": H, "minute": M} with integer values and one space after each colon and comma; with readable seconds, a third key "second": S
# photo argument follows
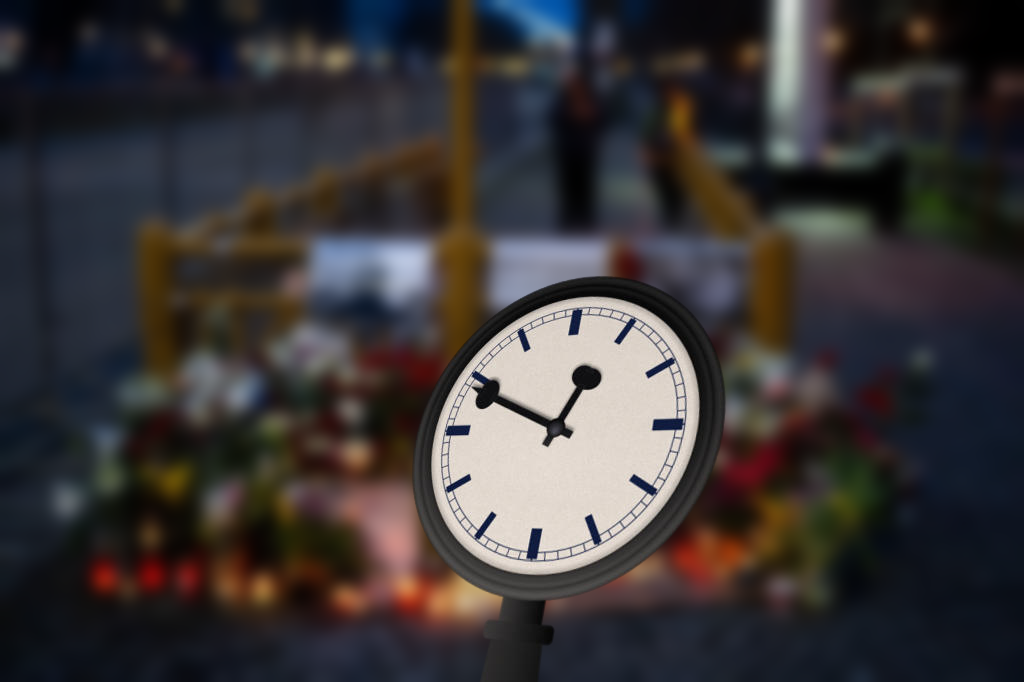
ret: {"hour": 12, "minute": 49}
